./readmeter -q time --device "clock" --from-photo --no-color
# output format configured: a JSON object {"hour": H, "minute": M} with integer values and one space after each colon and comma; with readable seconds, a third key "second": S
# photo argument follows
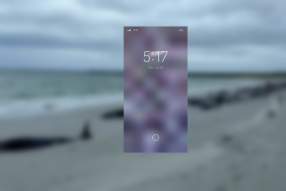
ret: {"hour": 5, "minute": 17}
